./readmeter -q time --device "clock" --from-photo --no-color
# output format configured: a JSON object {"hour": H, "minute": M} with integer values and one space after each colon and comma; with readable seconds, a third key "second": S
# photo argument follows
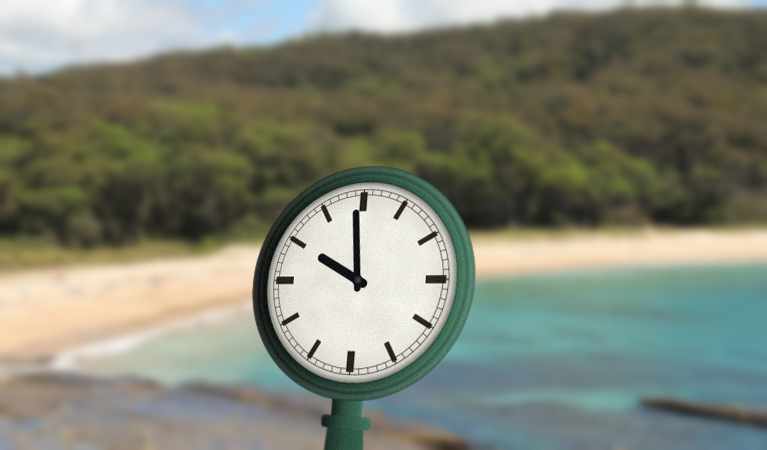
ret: {"hour": 9, "minute": 59}
